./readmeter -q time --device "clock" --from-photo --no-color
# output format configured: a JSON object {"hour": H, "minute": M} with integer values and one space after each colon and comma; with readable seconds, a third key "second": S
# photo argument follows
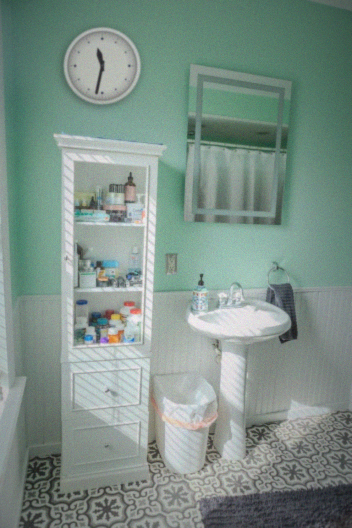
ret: {"hour": 11, "minute": 32}
